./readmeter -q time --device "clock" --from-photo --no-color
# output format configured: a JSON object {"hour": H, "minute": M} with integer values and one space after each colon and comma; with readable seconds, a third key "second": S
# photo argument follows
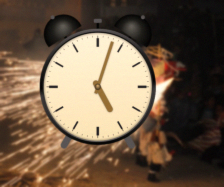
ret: {"hour": 5, "minute": 3}
